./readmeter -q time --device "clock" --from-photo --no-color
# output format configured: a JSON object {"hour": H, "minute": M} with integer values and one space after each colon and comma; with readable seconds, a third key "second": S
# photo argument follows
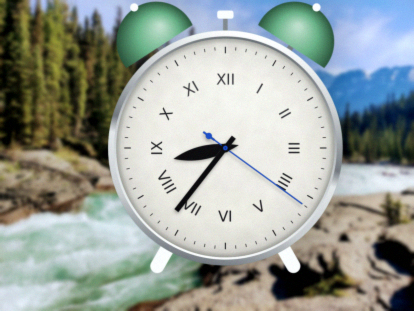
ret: {"hour": 8, "minute": 36, "second": 21}
